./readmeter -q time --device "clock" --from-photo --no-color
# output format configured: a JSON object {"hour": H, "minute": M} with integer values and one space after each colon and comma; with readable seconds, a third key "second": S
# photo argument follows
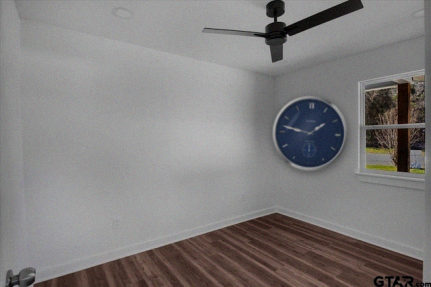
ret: {"hour": 1, "minute": 47}
